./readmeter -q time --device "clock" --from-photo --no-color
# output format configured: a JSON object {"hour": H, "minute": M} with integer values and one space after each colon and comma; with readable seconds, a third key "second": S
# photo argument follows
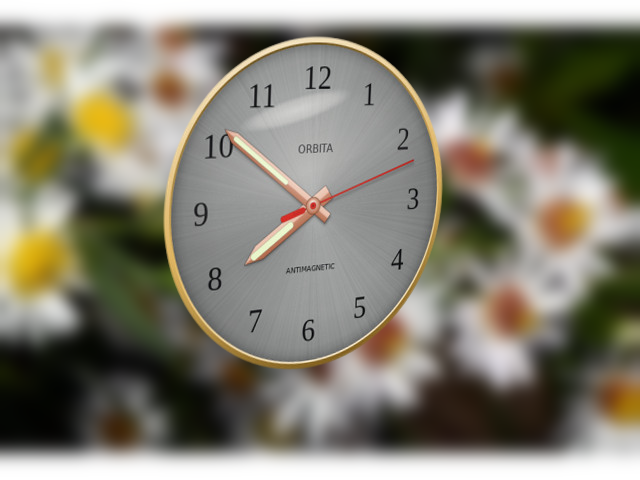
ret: {"hour": 7, "minute": 51, "second": 12}
